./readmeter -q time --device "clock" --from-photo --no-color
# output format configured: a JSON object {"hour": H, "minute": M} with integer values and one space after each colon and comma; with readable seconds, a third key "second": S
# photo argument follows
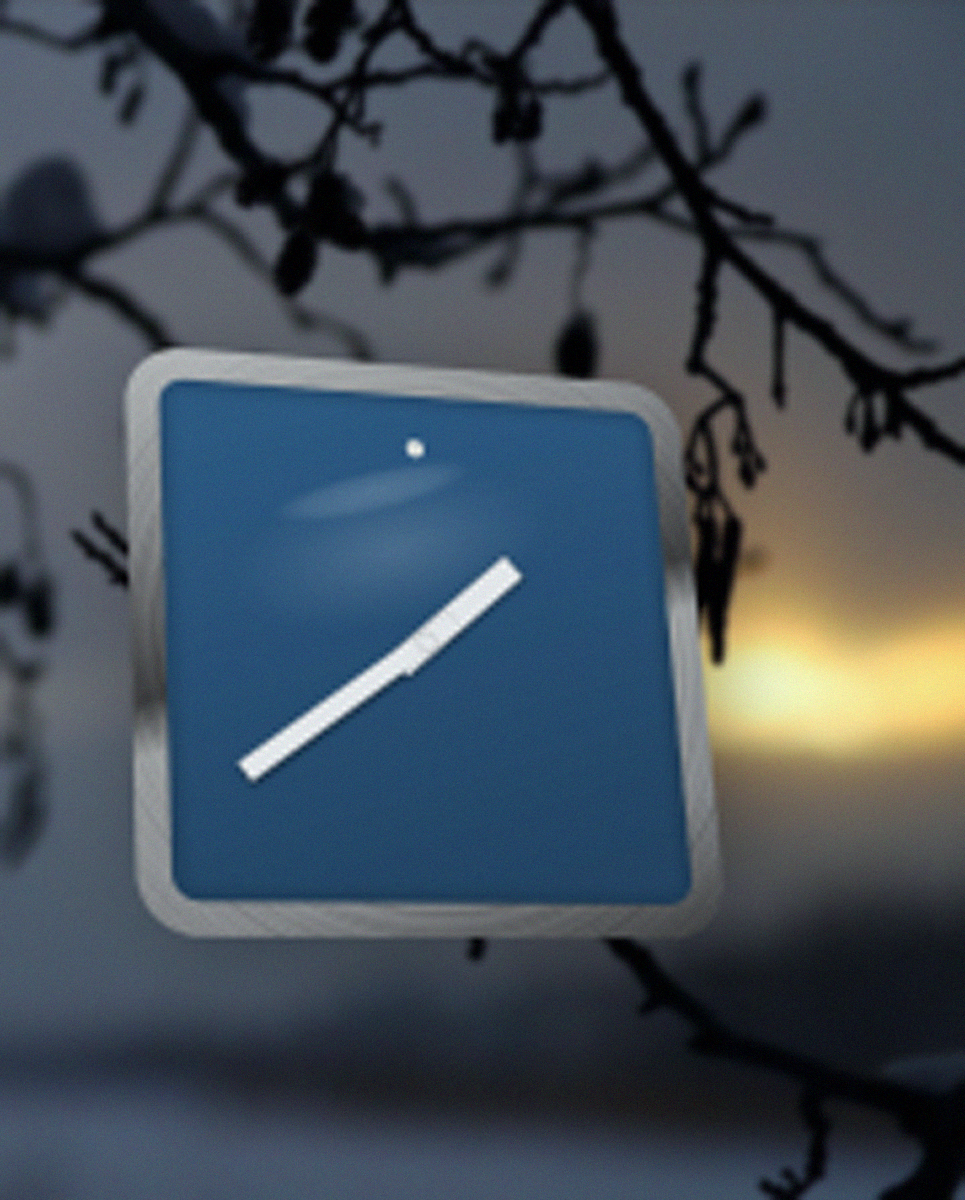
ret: {"hour": 1, "minute": 39}
